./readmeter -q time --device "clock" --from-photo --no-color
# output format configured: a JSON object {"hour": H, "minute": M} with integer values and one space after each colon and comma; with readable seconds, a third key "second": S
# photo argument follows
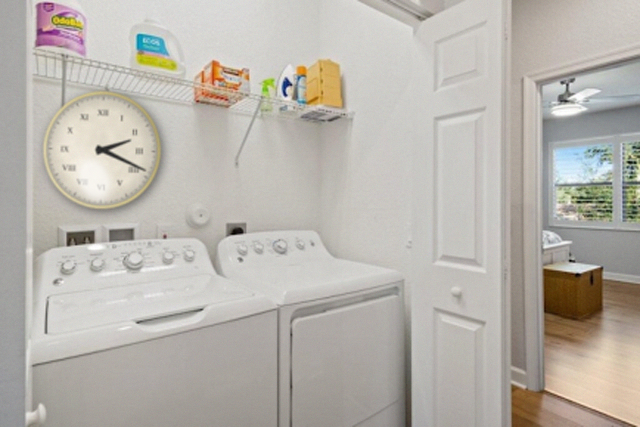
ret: {"hour": 2, "minute": 19}
